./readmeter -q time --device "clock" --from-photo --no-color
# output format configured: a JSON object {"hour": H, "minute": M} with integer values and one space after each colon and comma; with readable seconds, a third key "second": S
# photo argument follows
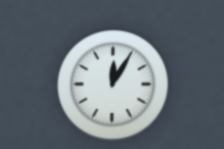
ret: {"hour": 12, "minute": 5}
